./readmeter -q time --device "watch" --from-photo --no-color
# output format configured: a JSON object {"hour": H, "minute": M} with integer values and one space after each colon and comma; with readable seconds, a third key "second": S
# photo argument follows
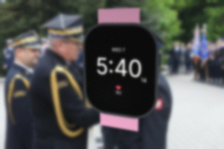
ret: {"hour": 5, "minute": 40}
